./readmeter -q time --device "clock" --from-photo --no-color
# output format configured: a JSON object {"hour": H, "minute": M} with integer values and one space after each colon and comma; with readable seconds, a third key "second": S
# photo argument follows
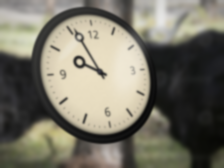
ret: {"hour": 9, "minute": 56}
